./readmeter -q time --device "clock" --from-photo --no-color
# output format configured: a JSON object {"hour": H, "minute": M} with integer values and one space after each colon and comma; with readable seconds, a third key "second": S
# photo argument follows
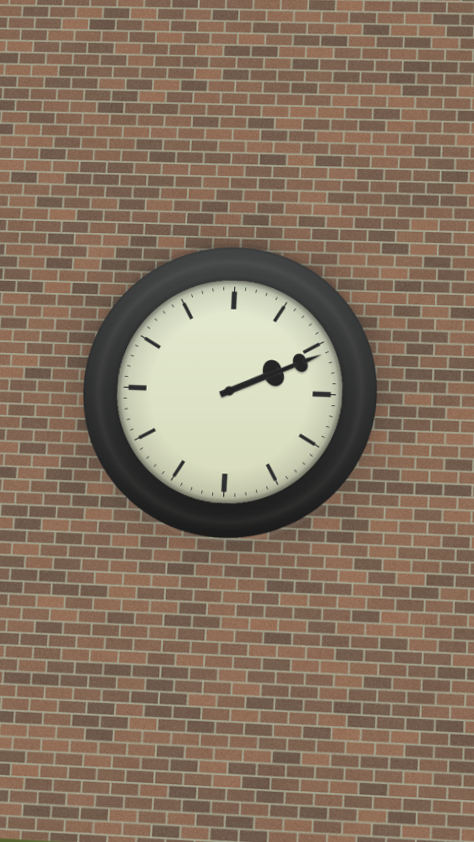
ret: {"hour": 2, "minute": 11}
